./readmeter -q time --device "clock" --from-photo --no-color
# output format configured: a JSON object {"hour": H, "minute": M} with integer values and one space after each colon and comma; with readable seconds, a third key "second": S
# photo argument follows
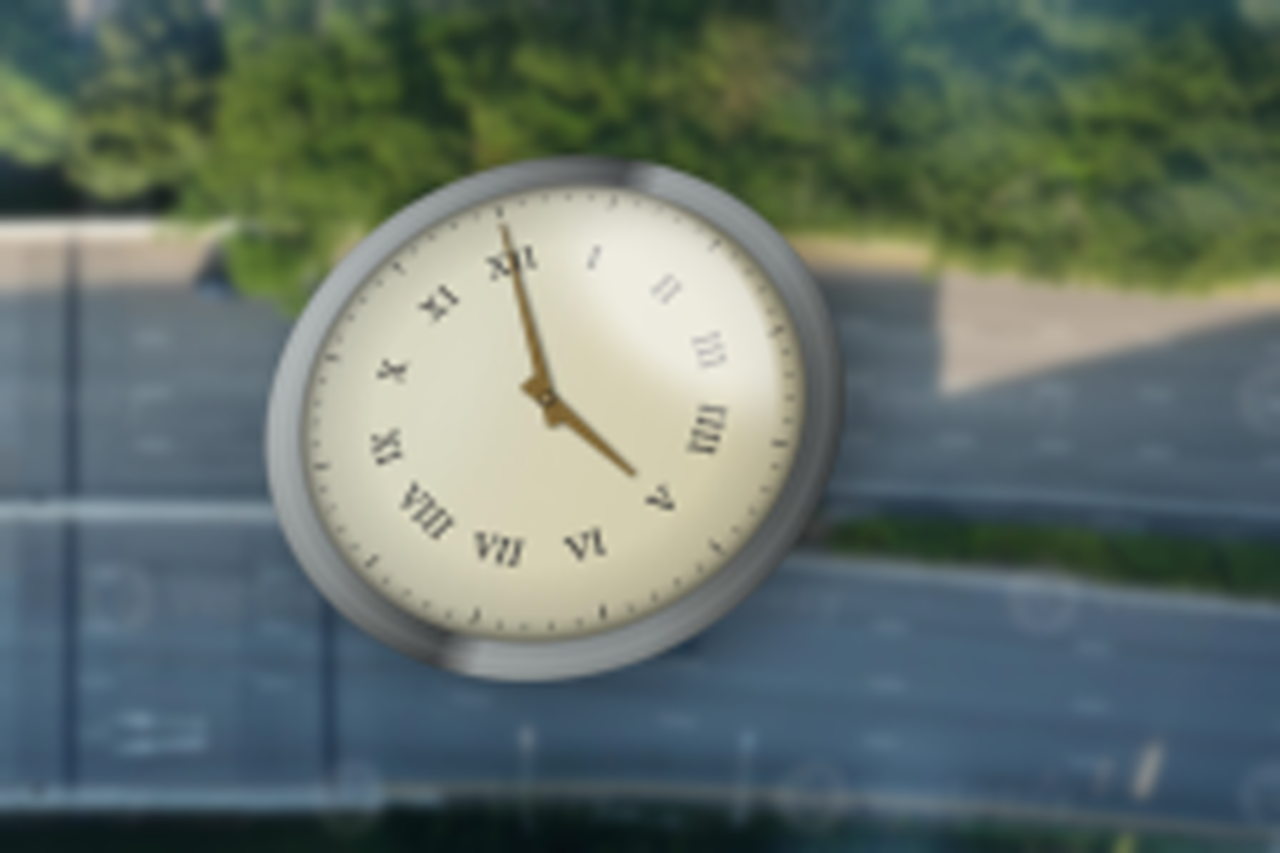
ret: {"hour": 5, "minute": 0}
